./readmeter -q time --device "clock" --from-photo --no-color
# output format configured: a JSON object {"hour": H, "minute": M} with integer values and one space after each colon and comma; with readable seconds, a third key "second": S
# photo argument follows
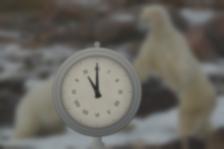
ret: {"hour": 11, "minute": 0}
